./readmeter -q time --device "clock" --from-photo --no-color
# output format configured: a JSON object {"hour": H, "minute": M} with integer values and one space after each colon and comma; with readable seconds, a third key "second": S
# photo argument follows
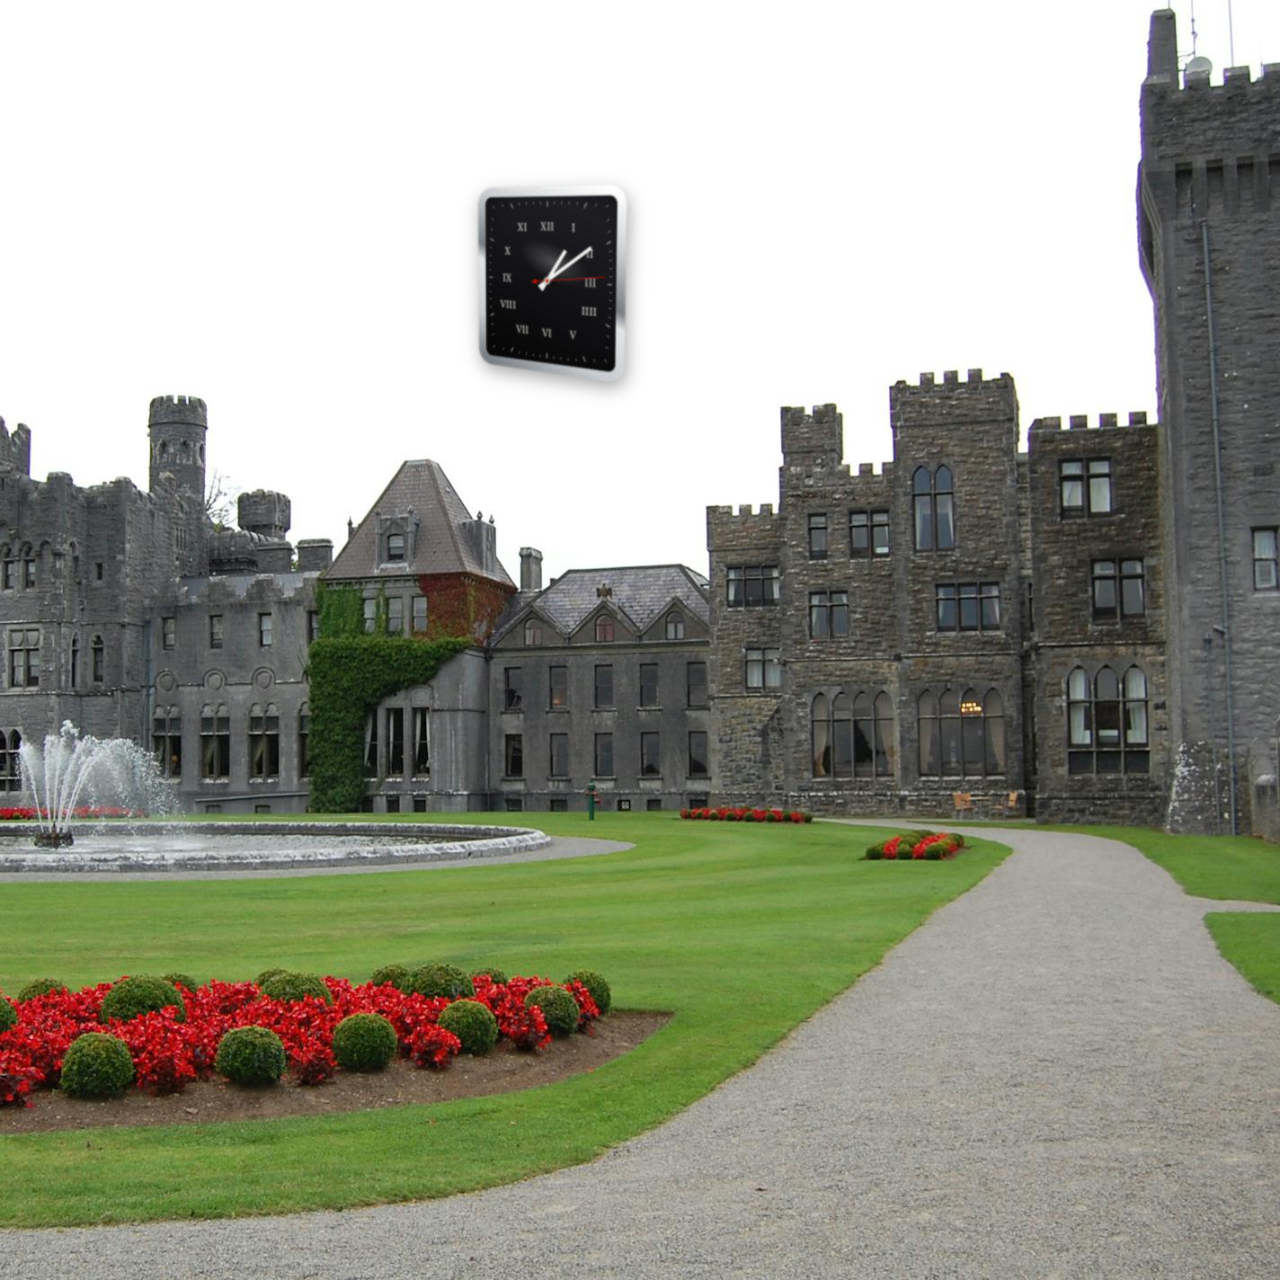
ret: {"hour": 1, "minute": 9, "second": 14}
